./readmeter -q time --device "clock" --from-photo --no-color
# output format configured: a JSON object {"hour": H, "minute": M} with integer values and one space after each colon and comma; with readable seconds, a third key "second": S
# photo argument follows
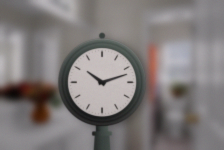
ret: {"hour": 10, "minute": 12}
